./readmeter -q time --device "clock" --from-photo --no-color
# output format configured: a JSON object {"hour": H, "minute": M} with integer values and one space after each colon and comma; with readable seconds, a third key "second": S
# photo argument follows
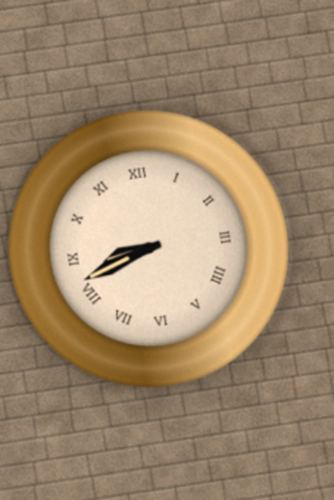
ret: {"hour": 8, "minute": 42}
